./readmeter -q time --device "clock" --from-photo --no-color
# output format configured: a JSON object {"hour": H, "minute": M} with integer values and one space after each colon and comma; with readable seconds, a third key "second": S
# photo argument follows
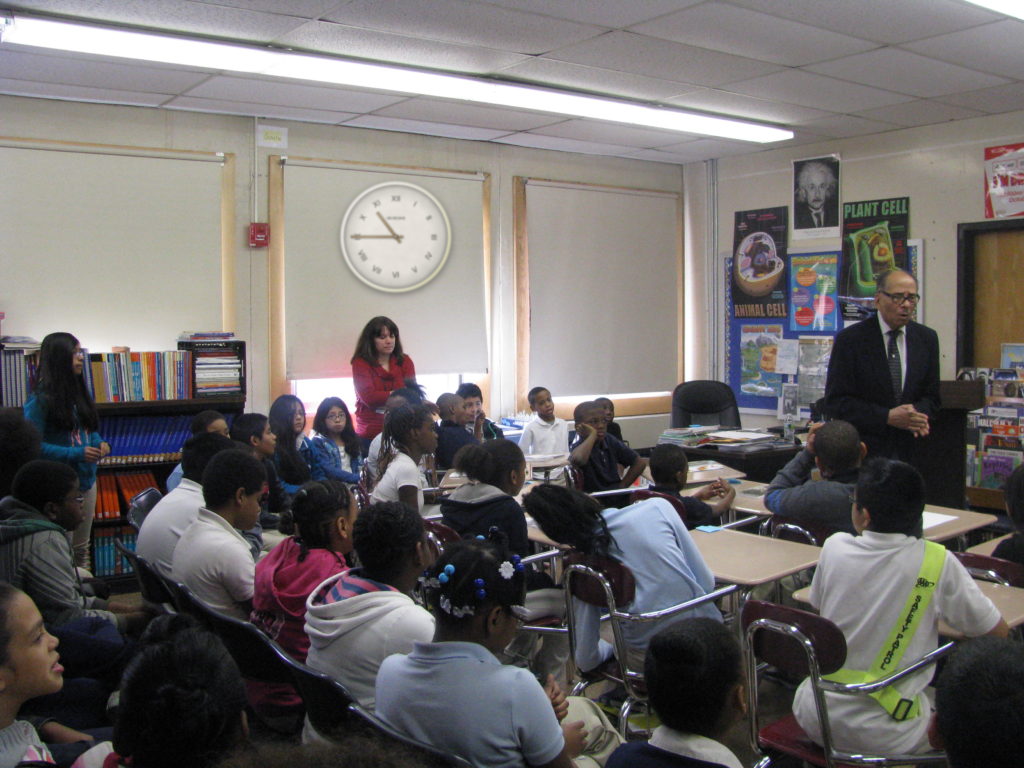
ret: {"hour": 10, "minute": 45}
